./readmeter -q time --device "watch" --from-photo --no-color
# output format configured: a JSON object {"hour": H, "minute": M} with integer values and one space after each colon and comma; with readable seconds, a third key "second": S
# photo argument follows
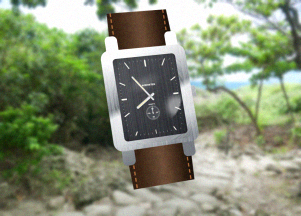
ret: {"hour": 7, "minute": 54}
